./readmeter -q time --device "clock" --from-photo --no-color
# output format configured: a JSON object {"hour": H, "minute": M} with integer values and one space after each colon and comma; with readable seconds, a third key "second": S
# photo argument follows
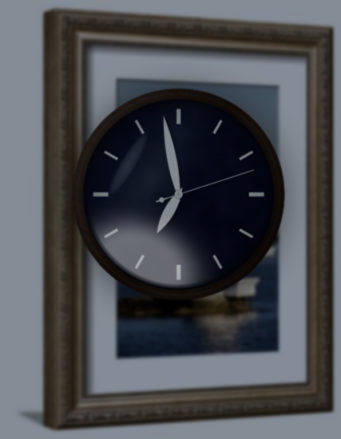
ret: {"hour": 6, "minute": 58, "second": 12}
